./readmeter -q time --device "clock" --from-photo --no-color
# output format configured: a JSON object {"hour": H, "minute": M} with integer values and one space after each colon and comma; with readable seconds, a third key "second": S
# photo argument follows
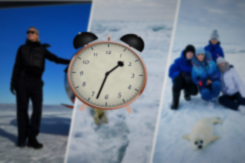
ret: {"hour": 1, "minute": 33}
